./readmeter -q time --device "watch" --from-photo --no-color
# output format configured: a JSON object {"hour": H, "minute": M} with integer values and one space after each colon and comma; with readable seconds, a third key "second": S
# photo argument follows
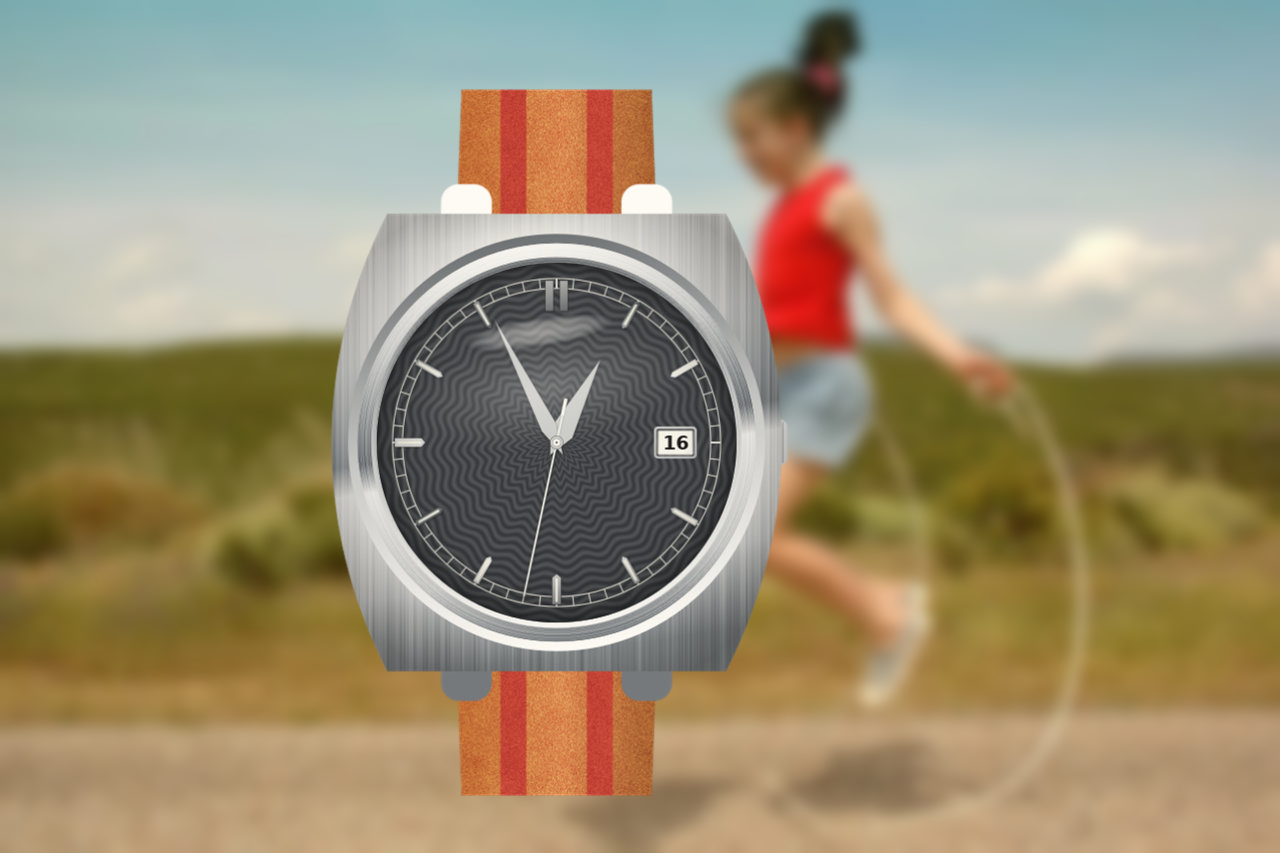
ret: {"hour": 12, "minute": 55, "second": 32}
